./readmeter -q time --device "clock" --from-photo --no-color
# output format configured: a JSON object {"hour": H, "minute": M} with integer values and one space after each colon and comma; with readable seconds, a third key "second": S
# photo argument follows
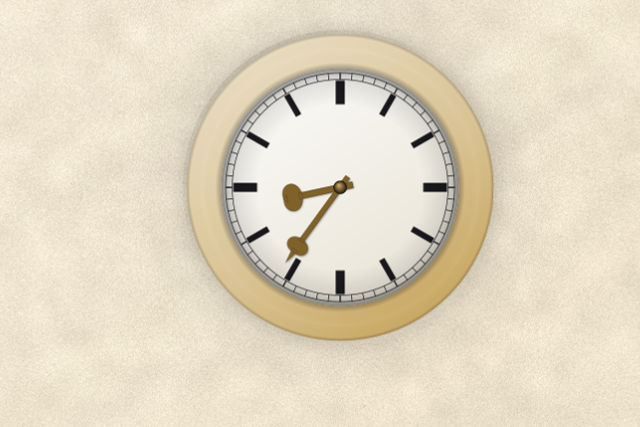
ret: {"hour": 8, "minute": 36}
